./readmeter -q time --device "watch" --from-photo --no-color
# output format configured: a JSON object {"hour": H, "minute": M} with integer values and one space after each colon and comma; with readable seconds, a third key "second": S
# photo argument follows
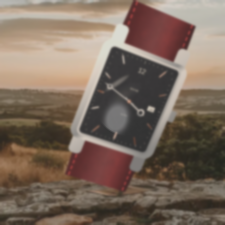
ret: {"hour": 3, "minute": 48}
